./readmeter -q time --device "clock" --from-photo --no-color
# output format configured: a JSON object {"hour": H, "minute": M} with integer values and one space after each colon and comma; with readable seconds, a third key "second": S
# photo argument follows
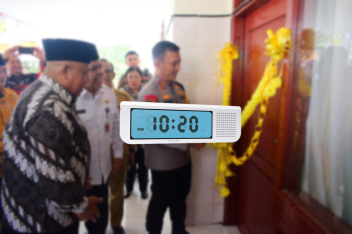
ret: {"hour": 10, "minute": 20}
